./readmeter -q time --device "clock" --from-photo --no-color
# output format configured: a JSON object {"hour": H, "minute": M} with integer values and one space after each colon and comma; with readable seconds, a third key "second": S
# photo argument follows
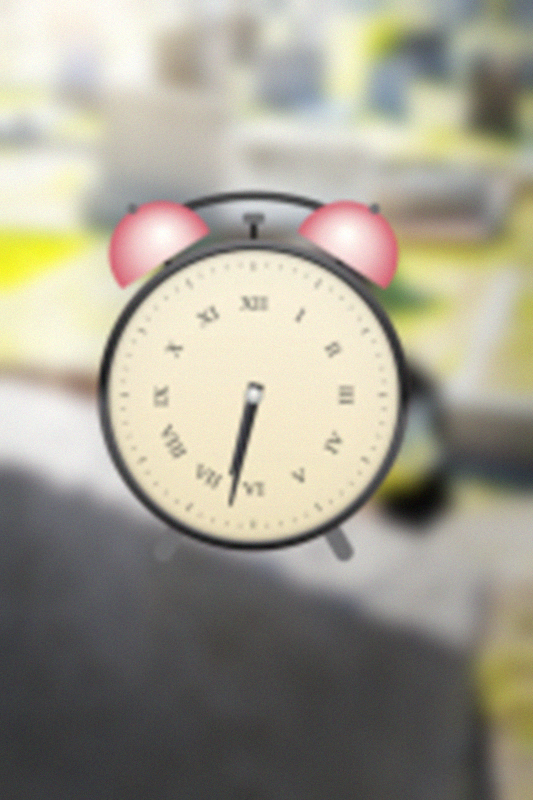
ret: {"hour": 6, "minute": 32}
